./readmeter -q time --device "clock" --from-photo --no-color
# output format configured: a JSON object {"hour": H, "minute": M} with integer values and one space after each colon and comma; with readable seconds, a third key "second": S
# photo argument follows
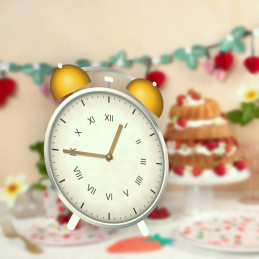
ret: {"hour": 12, "minute": 45}
